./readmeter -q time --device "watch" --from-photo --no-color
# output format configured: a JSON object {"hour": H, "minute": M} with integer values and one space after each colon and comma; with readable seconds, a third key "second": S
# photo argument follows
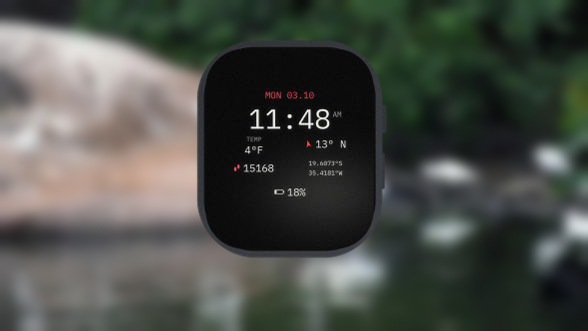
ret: {"hour": 11, "minute": 48}
